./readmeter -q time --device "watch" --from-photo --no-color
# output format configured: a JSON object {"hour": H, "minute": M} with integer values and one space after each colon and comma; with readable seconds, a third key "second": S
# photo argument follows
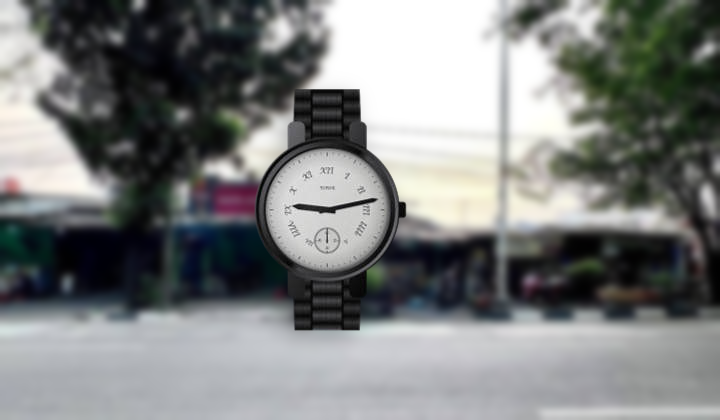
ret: {"hour": 9, "minute": 13}
